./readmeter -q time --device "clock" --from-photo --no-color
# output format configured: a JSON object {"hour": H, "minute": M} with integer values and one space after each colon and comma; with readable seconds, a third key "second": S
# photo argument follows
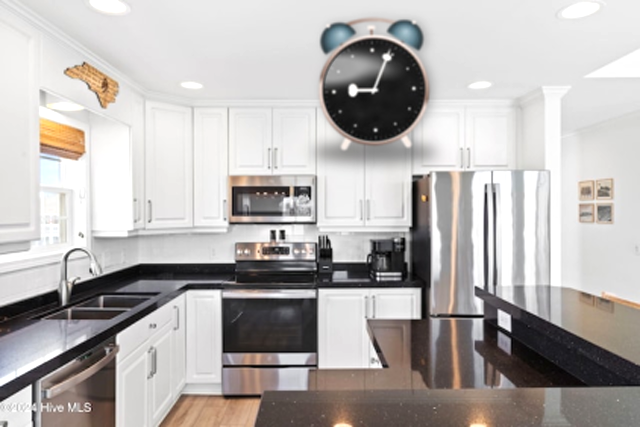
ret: {"hour": 9, "minute": 4}
